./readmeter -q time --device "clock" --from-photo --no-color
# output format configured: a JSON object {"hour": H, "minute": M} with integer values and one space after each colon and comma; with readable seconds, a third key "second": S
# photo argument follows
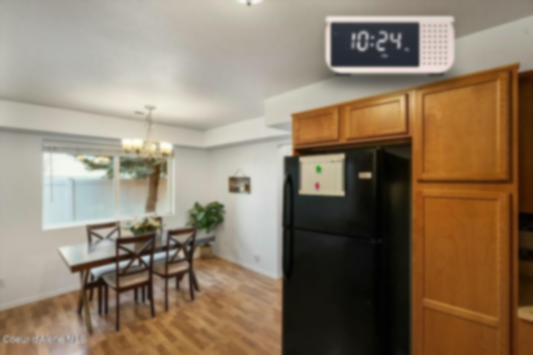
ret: {"hour": 10, "minute": 24}
